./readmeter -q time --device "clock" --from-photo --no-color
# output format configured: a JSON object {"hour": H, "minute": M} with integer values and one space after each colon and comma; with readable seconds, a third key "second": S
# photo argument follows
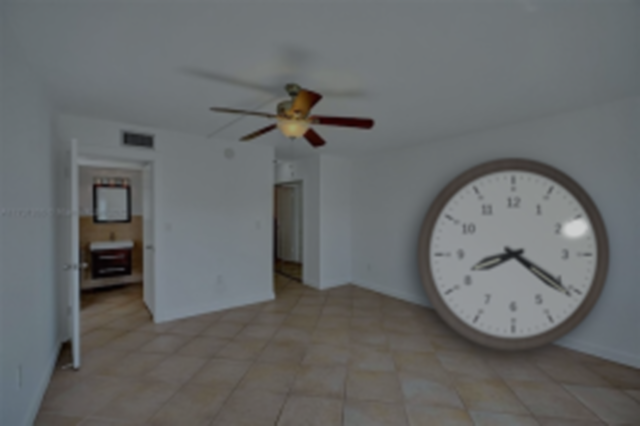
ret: {"hour": 8, "minute": 21}
